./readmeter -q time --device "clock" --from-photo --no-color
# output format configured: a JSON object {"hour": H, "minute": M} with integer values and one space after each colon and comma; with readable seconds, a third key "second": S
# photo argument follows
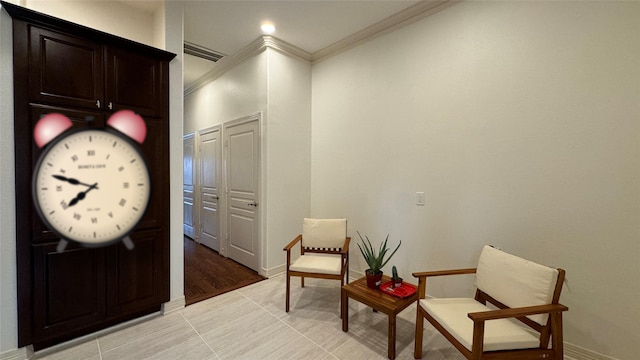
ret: {"hour": 7, "minute": 48}
